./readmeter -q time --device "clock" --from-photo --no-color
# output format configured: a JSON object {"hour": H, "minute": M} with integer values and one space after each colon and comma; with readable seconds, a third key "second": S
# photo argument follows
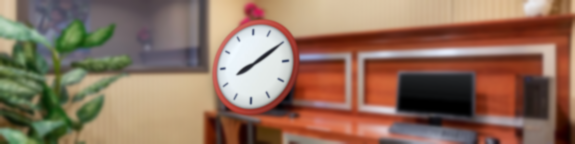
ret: {"hour": 8, "minute": 10}
